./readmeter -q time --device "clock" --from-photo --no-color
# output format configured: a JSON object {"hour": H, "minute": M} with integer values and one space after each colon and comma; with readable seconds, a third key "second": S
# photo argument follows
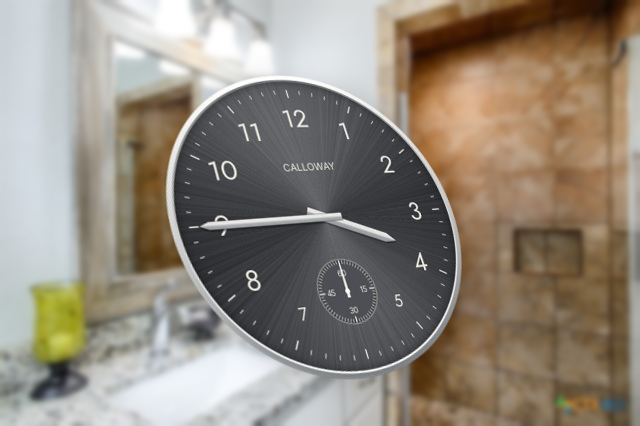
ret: {"hour": 3, "minute": 45}
